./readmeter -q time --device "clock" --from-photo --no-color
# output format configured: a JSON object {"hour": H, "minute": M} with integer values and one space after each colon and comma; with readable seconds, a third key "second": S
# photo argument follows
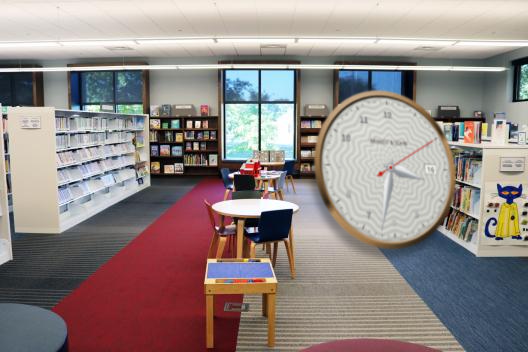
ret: {"hour": 3, "minute": 32, "second": 10}
